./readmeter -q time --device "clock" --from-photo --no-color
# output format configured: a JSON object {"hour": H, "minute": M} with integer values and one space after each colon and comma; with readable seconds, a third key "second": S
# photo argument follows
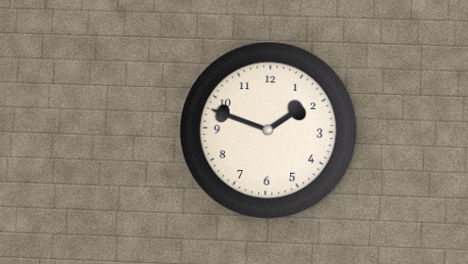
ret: {"hour": 1, "minute": 48}
